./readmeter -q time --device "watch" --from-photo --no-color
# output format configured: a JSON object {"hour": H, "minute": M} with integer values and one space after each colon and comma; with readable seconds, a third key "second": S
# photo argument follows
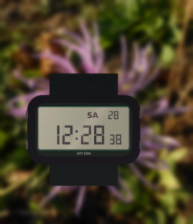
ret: {"hour": 12, "minute": 28, "second": 38}
